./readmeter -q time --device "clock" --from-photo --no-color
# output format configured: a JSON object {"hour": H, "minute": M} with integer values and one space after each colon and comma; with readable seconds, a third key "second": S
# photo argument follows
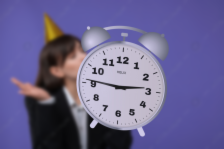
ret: {"hour": 2, "minute": 46}
